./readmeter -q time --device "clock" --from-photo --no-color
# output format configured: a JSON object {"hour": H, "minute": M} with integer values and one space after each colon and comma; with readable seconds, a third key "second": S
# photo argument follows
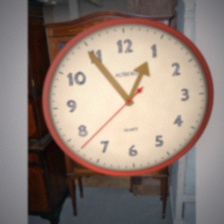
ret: {"hour": 12, "minute": 54, "second": 38}
